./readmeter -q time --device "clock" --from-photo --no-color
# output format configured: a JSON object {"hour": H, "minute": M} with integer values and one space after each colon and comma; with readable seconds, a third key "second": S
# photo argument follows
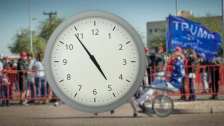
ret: {"hour": 4, "minute": 54}
